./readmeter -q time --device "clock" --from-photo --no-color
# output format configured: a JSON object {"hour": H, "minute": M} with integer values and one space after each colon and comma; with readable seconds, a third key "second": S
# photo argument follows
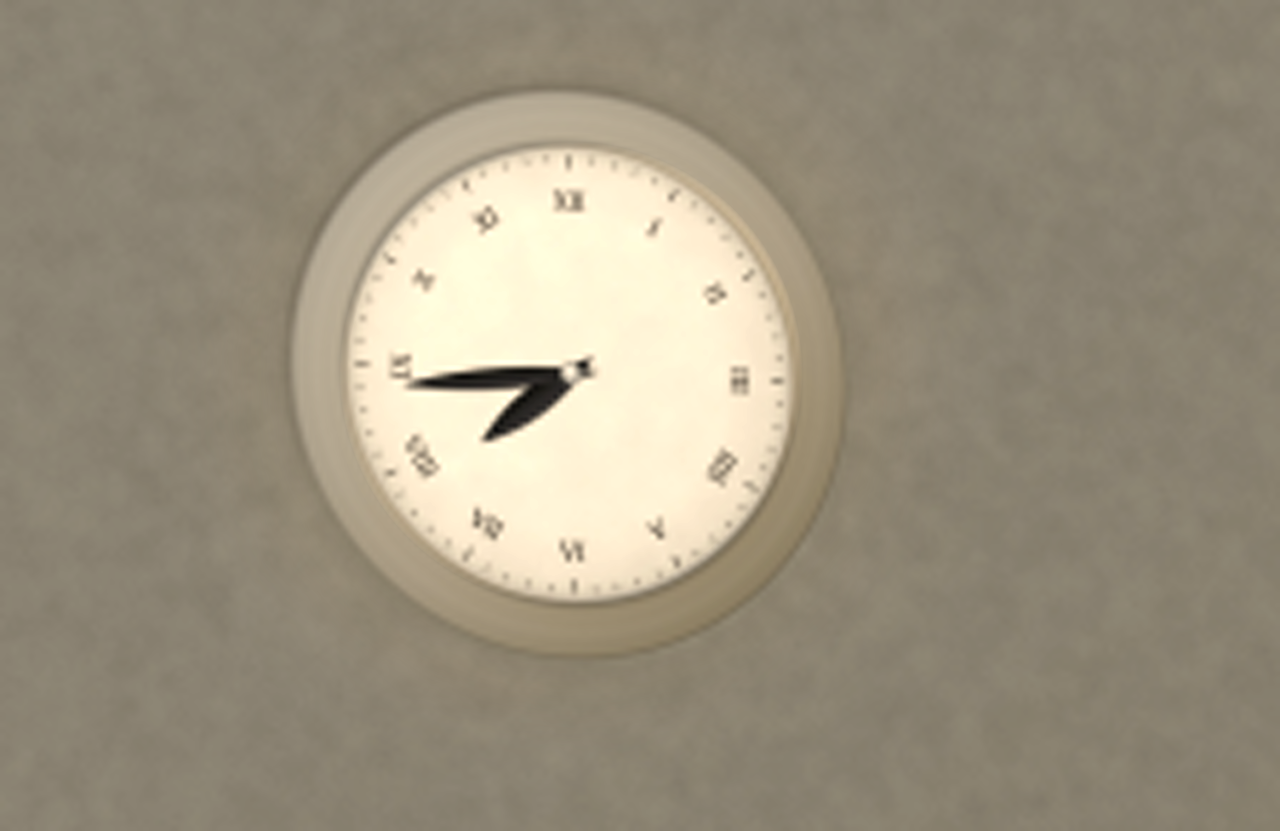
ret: {"hour": 7, "minute": 44}
